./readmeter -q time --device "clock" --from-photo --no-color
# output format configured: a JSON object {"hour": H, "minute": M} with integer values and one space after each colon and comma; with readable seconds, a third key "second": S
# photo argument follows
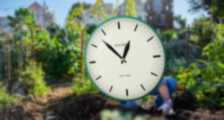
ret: {"hour": 12, "minute": 53}
